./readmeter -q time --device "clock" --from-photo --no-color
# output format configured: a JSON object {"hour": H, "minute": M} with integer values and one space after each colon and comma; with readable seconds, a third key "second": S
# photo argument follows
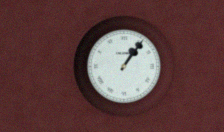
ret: {"hour": 1, "minute": 6}
